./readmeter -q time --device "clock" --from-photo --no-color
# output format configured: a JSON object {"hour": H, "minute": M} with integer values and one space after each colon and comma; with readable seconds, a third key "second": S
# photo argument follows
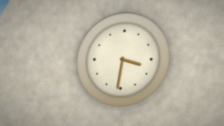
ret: {"hour": 3, "minute": 31}
